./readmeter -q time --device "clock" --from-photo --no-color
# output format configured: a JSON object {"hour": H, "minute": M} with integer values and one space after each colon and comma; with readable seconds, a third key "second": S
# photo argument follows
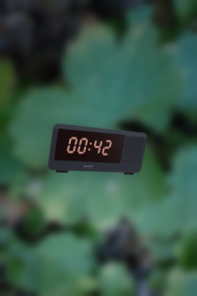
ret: {"hour": 0, "minute": 42}
